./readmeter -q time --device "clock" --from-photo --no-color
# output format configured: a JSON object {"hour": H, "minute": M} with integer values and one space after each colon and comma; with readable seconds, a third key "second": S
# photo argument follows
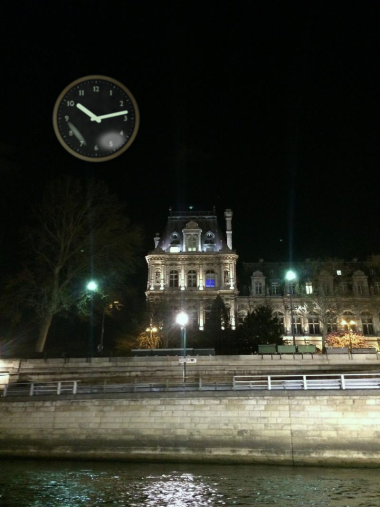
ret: {"hour": 10, "minute": 13}
